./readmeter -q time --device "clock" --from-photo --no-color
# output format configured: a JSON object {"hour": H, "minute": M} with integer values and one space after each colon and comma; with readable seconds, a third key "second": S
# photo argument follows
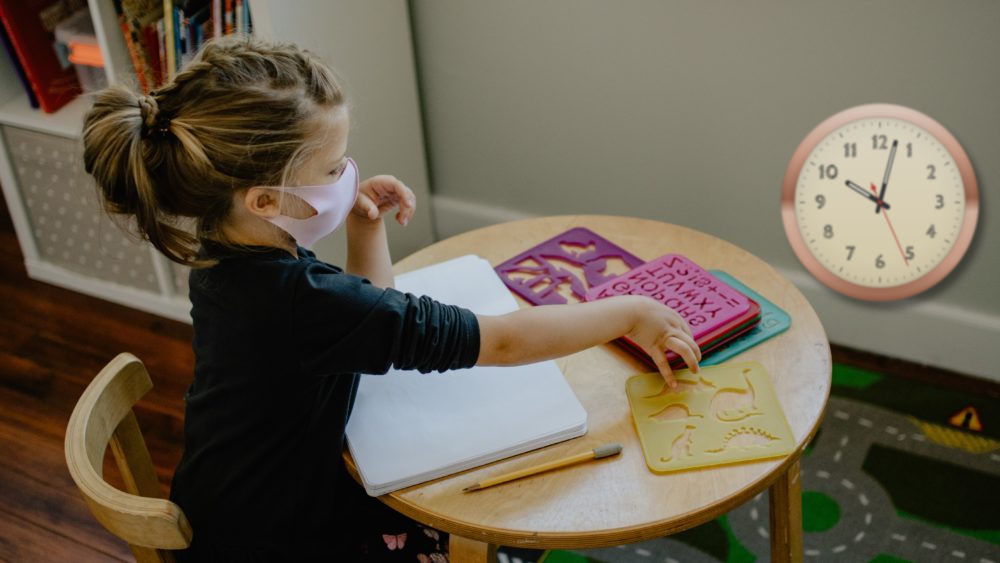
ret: {"hour": 10, "minute": 2, "second": 26}
